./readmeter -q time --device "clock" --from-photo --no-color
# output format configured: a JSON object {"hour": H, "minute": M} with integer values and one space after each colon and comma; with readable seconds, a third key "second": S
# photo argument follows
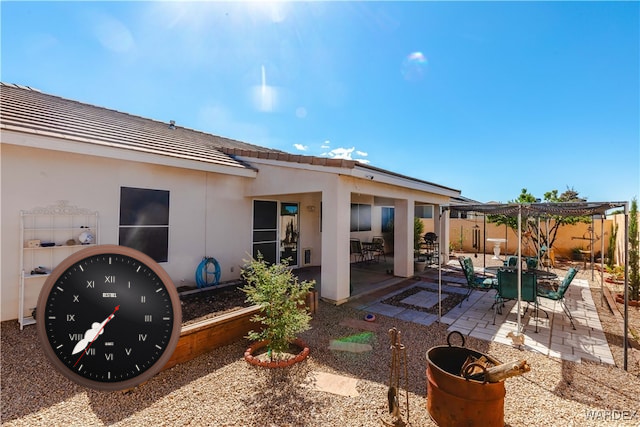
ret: {"hour": 7, "minute": 37, "second": 36}
